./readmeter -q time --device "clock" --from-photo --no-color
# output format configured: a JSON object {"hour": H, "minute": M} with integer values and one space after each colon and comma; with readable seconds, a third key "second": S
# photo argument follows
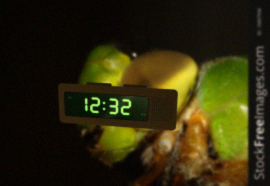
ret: {"hour": 12, "minute": 32}
